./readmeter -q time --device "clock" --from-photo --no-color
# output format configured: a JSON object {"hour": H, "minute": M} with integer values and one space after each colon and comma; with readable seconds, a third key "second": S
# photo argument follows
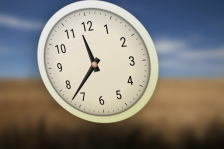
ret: {"hour": 11, "minute": 37}
